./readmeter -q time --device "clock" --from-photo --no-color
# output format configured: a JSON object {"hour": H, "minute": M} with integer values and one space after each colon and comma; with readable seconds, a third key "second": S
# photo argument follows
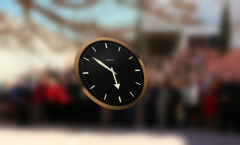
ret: {"hour": 5, "minute": 52}
